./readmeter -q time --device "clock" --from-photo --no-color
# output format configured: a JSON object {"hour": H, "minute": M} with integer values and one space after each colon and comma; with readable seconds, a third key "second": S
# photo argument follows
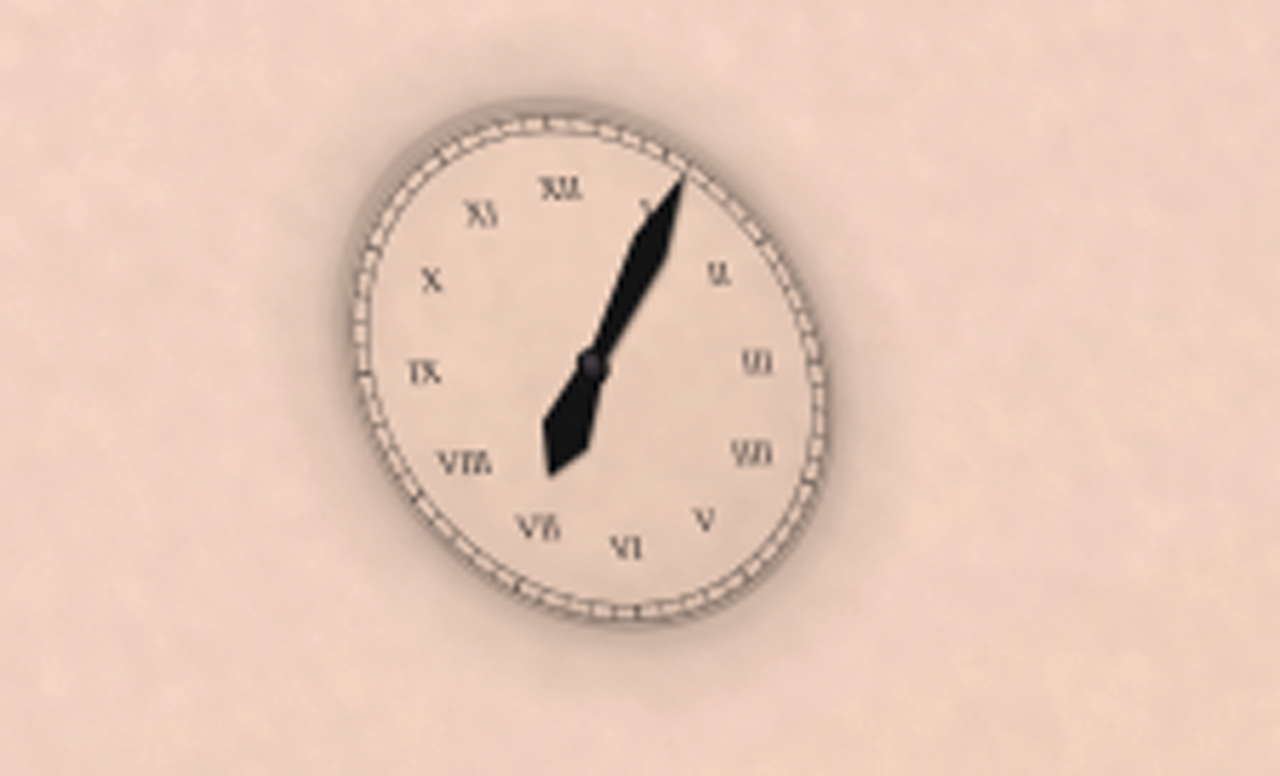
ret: {"hour": 7, "minute": 6}
